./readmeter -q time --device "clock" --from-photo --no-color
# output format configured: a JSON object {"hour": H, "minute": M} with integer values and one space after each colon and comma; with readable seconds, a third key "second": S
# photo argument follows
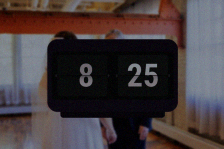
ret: {"hour": 8, "minute": 25}
